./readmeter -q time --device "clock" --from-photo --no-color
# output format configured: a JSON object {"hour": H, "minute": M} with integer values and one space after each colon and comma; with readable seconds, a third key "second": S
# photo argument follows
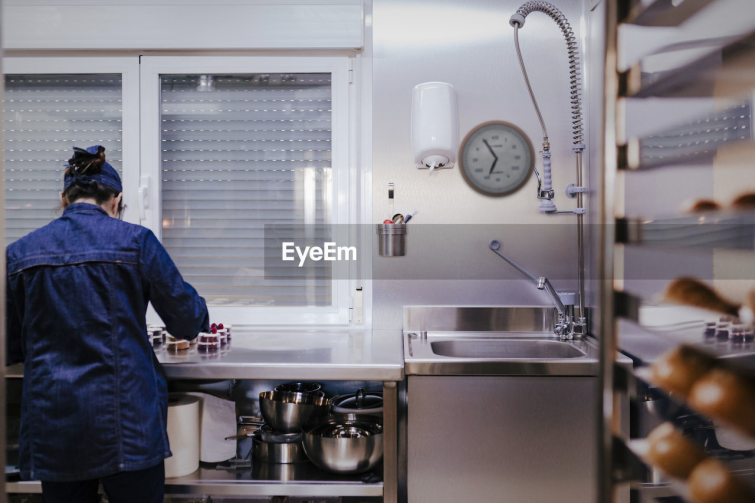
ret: {"hour": 6, "minute": 55}
